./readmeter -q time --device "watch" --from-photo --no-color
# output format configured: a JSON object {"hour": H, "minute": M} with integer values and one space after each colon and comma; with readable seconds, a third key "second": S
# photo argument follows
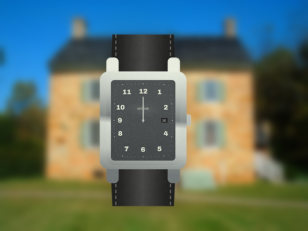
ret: {"hour": 12, "minute": 0}
